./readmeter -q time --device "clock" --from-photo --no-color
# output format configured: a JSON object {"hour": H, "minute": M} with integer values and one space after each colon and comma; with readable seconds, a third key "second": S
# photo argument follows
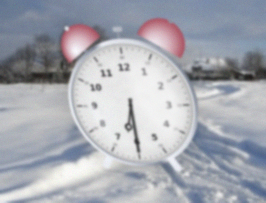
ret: {"hour": 6, "minute": 30}
